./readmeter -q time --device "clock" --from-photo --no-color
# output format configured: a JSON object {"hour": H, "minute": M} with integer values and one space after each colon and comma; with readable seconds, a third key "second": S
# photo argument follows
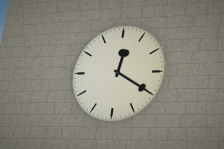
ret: {"hour": 12, "minute": 20}
